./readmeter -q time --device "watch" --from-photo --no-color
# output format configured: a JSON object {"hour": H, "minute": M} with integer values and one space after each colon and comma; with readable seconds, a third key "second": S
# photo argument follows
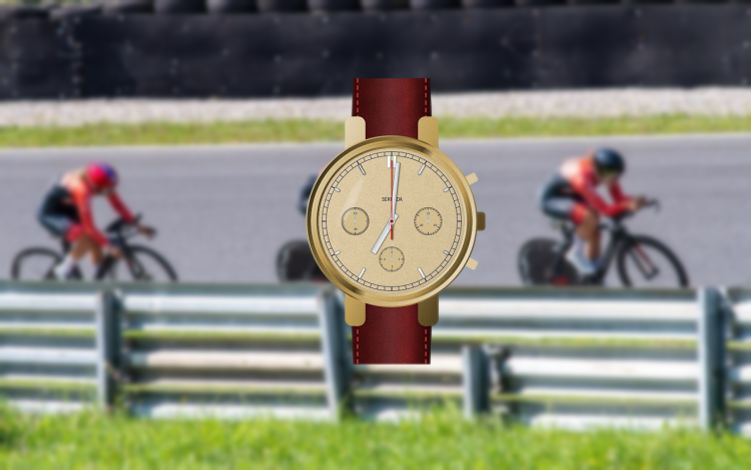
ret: {"hour": 7, "minute": 1}
